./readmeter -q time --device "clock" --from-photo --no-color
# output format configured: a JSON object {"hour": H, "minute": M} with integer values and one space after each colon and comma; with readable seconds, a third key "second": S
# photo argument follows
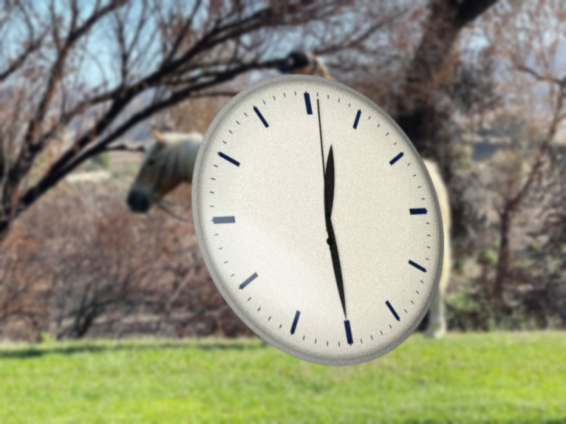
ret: {"hour": 12, "minute": 30, "second": 1}
